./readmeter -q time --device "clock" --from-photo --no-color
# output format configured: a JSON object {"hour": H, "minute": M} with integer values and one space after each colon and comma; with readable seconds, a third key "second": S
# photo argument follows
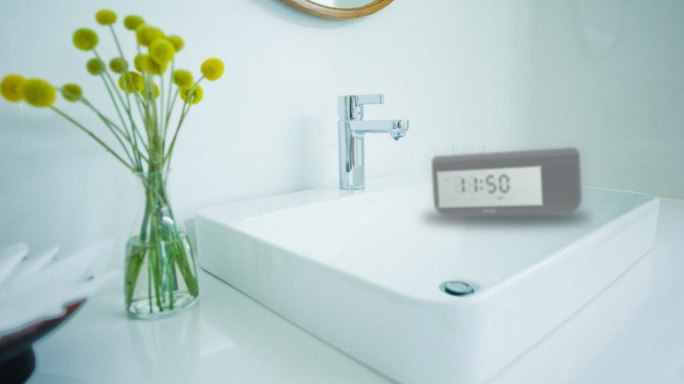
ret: {"hour": 11, "minute": 50}
